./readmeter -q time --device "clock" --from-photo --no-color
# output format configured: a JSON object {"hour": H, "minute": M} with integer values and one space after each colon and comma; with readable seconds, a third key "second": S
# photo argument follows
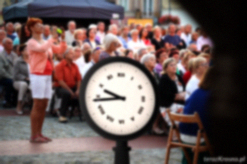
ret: {"hour": 9, "minute": 44}
